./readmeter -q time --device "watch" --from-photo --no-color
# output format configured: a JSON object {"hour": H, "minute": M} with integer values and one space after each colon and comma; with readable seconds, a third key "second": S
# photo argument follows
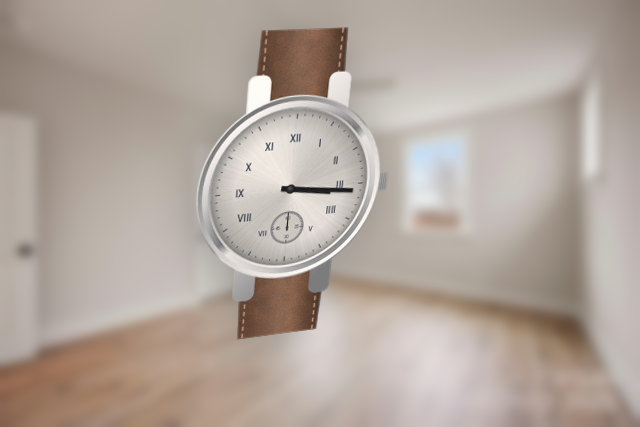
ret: {"hour": 3, "minute": 16}
